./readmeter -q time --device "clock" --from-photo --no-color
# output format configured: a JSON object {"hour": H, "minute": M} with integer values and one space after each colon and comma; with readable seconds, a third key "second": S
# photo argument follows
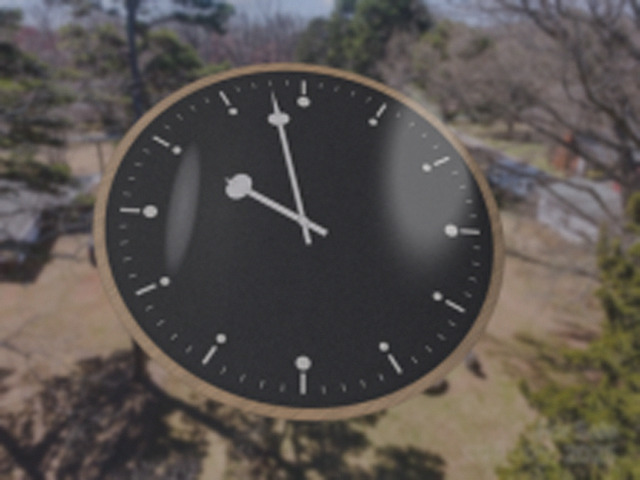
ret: {"hour": 9, "minute": 58}
